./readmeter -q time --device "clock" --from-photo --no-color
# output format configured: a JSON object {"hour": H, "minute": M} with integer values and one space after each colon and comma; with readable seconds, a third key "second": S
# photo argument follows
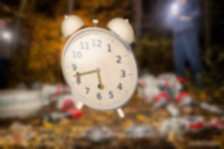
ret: {"hour": 5, "minute": 42}
